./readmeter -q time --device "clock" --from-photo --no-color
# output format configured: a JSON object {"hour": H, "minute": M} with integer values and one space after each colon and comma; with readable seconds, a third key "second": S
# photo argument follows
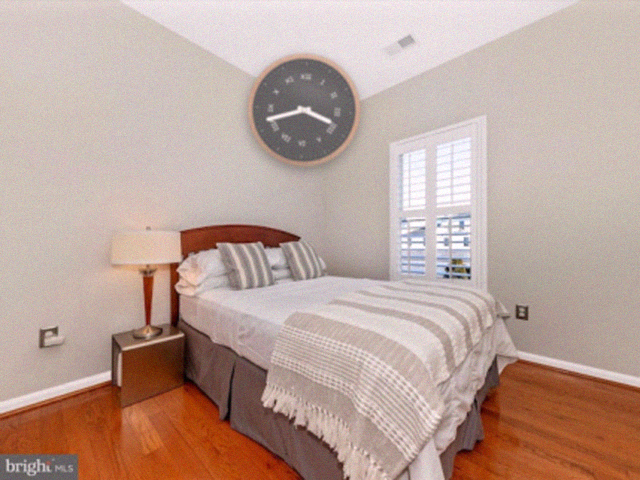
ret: {"hour": 3, "minute": 42}
